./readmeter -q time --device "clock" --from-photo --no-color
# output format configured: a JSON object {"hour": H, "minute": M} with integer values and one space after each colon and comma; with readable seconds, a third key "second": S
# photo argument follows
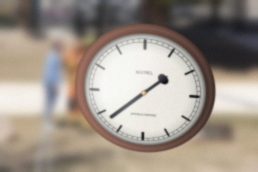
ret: {"hour": 1, "minute": 38}
